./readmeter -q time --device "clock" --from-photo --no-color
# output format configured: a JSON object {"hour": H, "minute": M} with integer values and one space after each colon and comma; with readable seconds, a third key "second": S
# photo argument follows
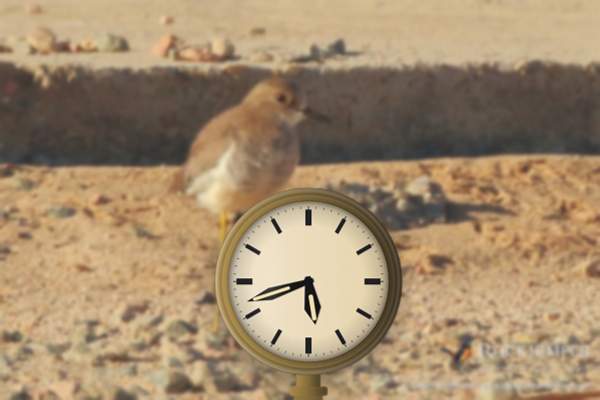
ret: {"hour": 5, "minute": 42}
